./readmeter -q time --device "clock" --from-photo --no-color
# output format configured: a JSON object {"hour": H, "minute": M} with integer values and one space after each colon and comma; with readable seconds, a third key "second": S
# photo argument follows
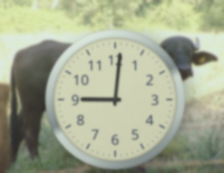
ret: {"hour": 9, "minute": 1}
